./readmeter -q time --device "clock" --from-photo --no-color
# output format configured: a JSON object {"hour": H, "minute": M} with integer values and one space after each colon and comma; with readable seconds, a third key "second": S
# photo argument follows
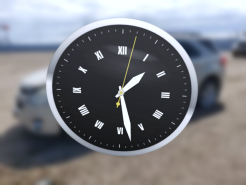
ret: {"hour": 1, "minute": 28, "second": 2}
